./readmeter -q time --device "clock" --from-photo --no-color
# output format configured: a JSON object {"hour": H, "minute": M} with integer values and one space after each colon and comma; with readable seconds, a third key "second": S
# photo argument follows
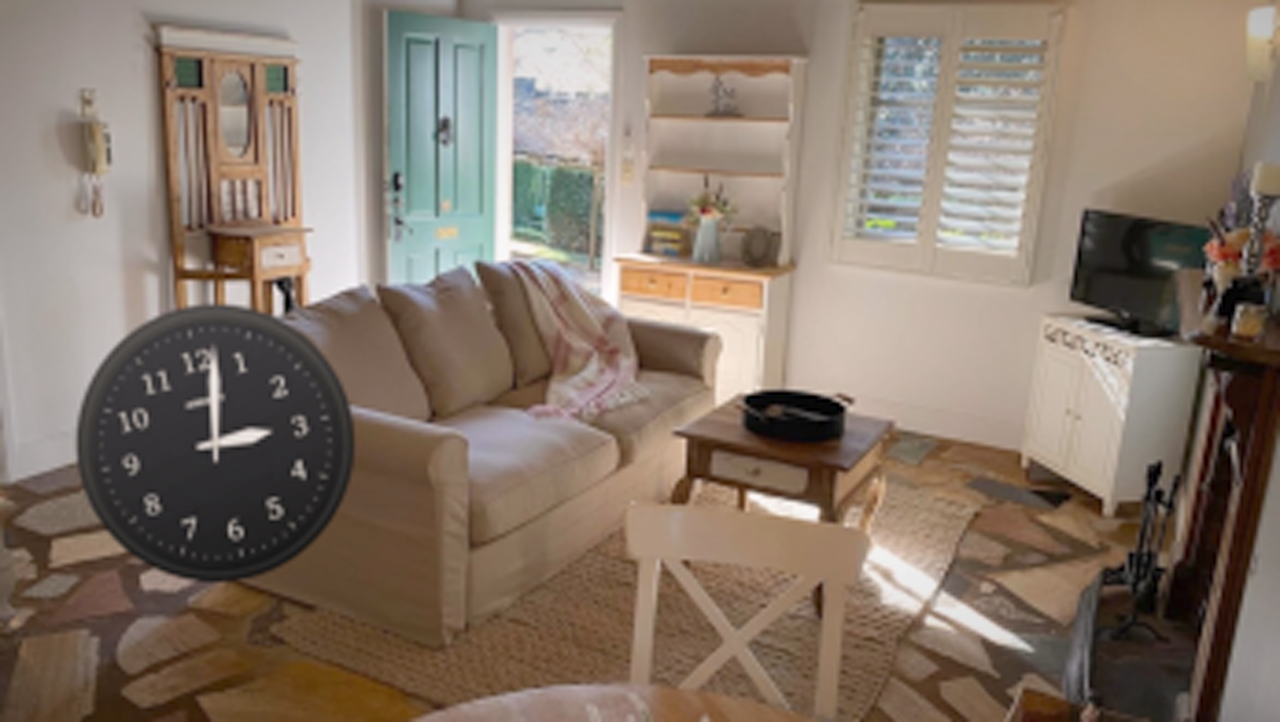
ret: {"hour": 3, "minute": 2}
